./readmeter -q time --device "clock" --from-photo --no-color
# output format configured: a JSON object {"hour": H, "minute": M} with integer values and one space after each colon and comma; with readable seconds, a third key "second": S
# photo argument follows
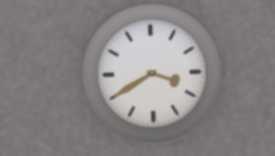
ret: {"hour": 3, "minute": 40}
